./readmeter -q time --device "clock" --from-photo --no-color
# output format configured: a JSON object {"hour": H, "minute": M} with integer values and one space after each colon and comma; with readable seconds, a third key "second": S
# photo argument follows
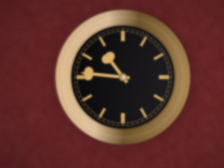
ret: {"hour": 10, "minute": 46}
